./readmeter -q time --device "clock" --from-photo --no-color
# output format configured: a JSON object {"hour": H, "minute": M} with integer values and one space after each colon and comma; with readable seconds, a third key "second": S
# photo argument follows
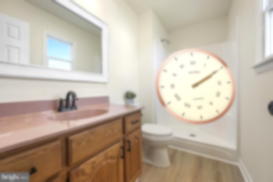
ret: {"hour": 2, "minute": 10}
